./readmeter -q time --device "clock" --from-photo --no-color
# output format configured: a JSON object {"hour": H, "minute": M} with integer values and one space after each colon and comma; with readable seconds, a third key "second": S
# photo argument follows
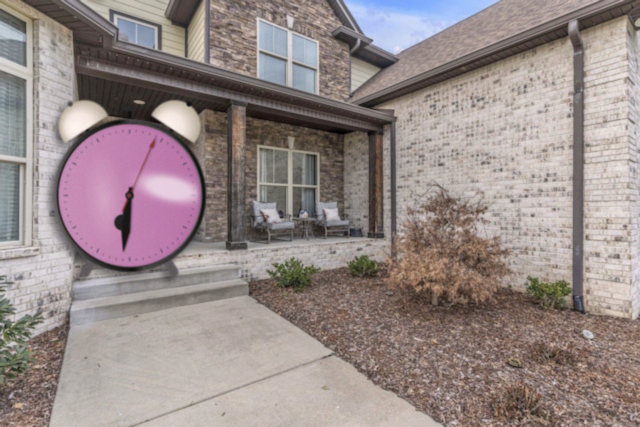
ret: {"hour": 6, "minute": 31, "second": 4}
